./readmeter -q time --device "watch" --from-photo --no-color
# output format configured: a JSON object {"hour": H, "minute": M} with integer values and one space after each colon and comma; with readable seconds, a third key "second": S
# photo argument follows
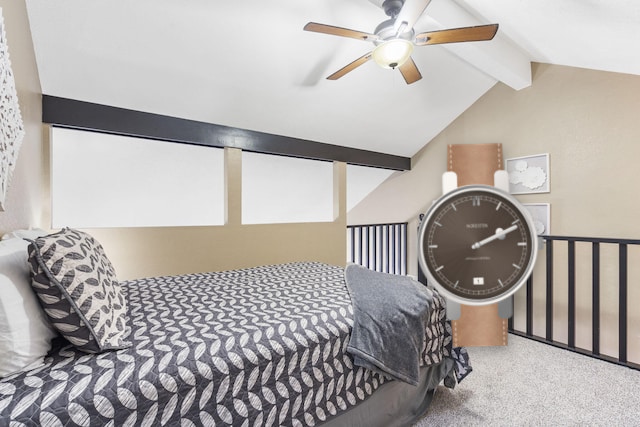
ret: {"hour": 2, "minute": 11}
